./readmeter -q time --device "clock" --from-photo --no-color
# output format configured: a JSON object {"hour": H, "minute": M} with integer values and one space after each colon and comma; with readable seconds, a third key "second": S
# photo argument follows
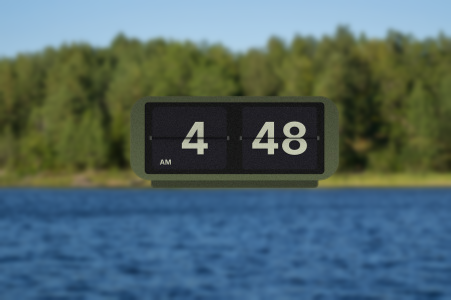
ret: {"hour": 4, "minute": 48}
